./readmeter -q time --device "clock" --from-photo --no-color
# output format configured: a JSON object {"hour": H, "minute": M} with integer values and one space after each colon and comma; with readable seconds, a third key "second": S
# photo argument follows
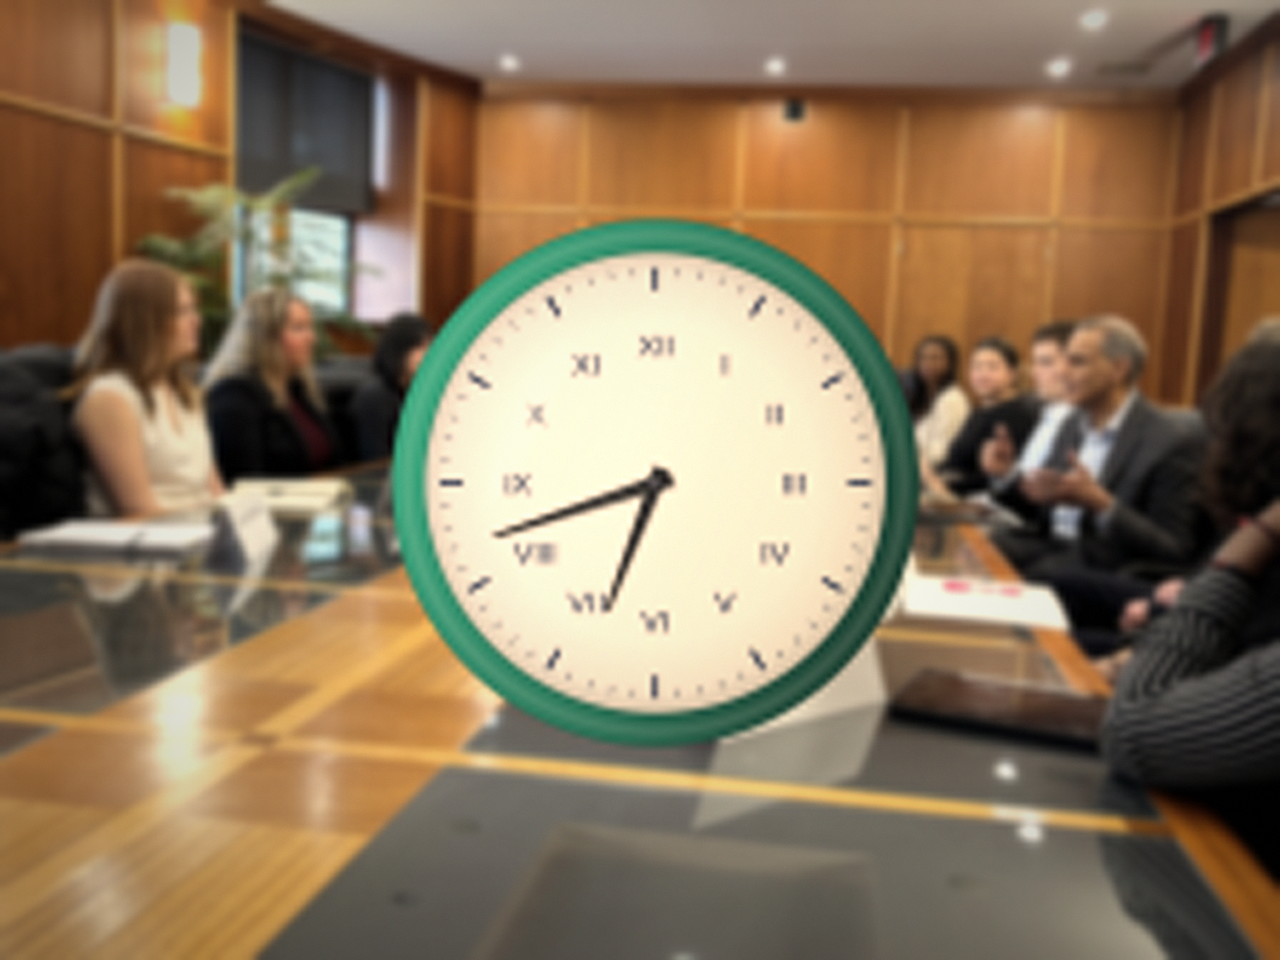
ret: {"hour": 6, "minute": 42}
